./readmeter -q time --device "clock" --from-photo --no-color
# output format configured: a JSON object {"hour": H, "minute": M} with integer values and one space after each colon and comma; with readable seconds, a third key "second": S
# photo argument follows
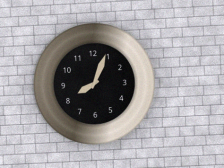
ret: {"hour": 8, "minute": 4}
